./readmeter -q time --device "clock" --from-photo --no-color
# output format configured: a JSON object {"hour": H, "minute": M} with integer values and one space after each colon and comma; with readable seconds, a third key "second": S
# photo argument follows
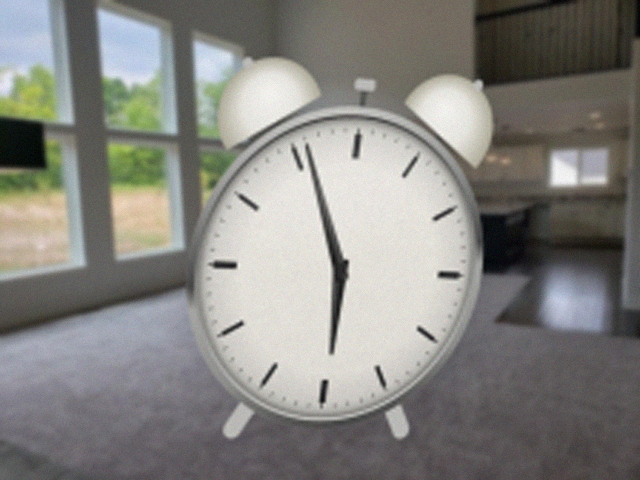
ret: {"hour": 5, "minute": 56}
